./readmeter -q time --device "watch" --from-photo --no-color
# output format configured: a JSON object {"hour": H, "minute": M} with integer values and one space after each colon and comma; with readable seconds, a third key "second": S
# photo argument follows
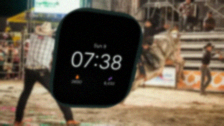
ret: {"hour": 7, "minute": 38}
